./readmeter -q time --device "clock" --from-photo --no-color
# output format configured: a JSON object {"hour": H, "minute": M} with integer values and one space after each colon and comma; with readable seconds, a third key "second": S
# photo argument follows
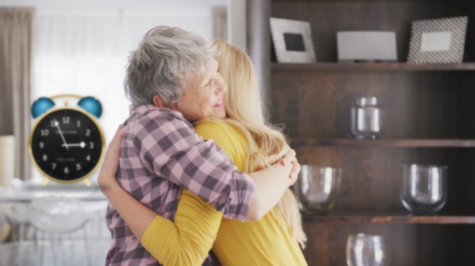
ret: {"hour": 2, "minute": 56}
